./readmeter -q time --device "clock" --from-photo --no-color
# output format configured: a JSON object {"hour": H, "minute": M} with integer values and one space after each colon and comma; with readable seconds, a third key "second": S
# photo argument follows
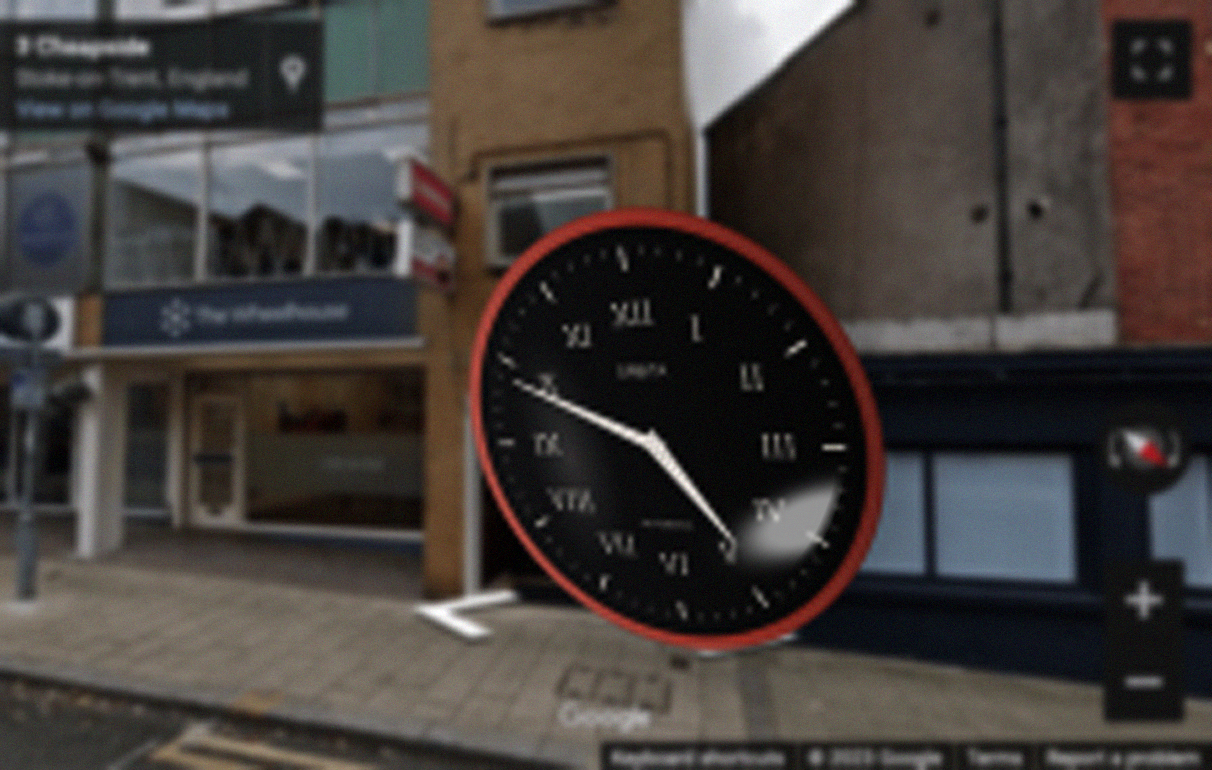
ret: {"hour": 4, "minute": 49}
